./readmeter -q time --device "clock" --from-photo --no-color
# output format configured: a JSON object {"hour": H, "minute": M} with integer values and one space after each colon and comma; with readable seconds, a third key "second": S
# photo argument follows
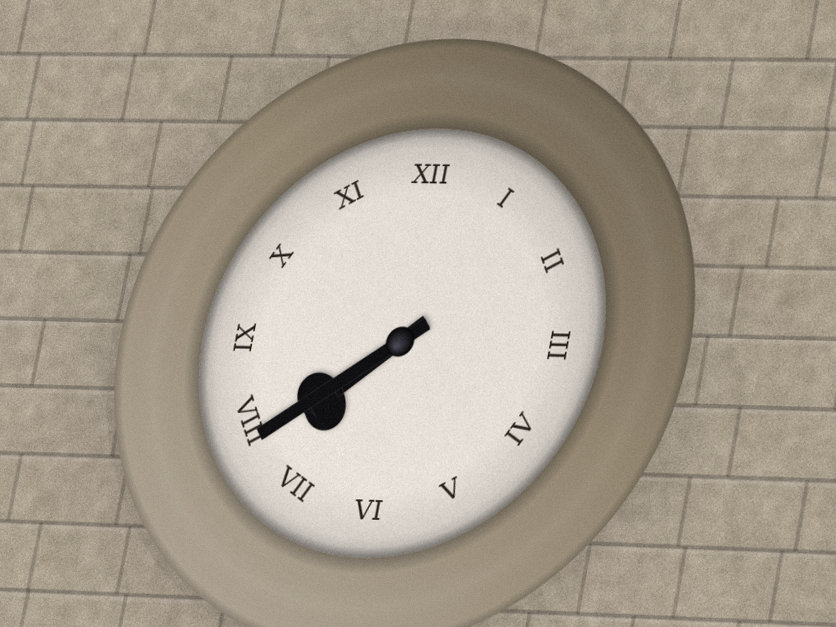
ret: {"hour": 7, "minute": 39}
